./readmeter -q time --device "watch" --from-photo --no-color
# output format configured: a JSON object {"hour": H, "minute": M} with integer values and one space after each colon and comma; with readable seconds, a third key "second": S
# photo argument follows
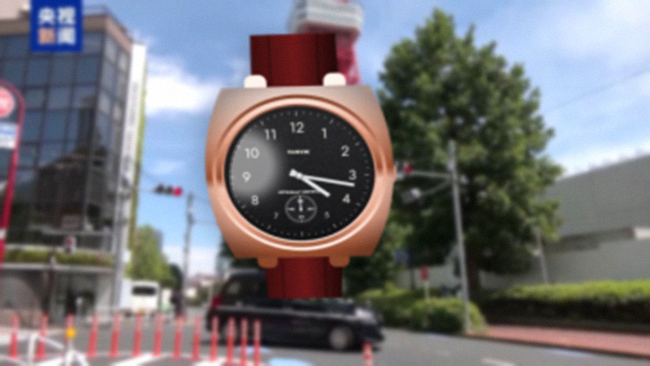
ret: {"hour": 4, "minute": 17}
